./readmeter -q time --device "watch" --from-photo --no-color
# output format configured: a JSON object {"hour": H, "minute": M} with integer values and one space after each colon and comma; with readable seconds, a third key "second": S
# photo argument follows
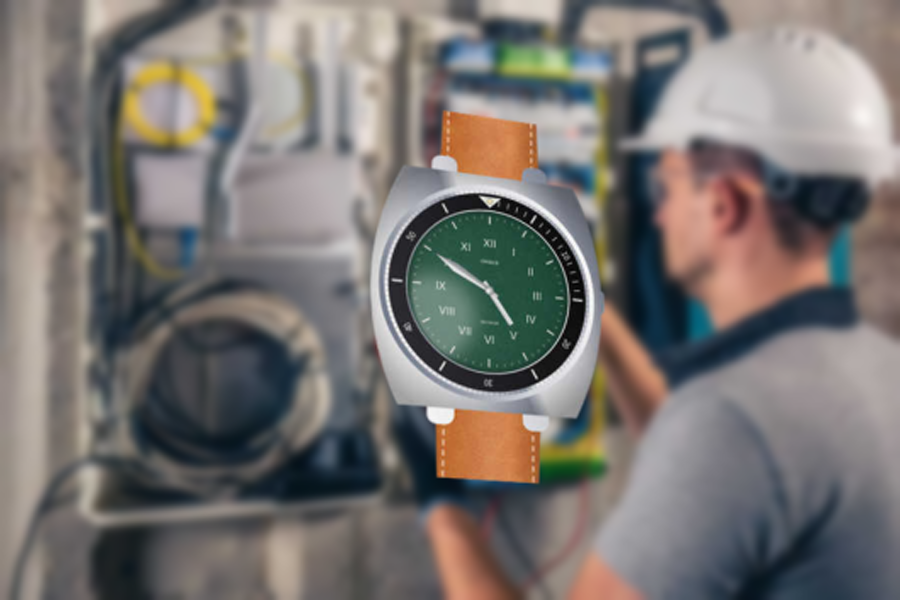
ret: {"hour": 4, "minute": 50}
